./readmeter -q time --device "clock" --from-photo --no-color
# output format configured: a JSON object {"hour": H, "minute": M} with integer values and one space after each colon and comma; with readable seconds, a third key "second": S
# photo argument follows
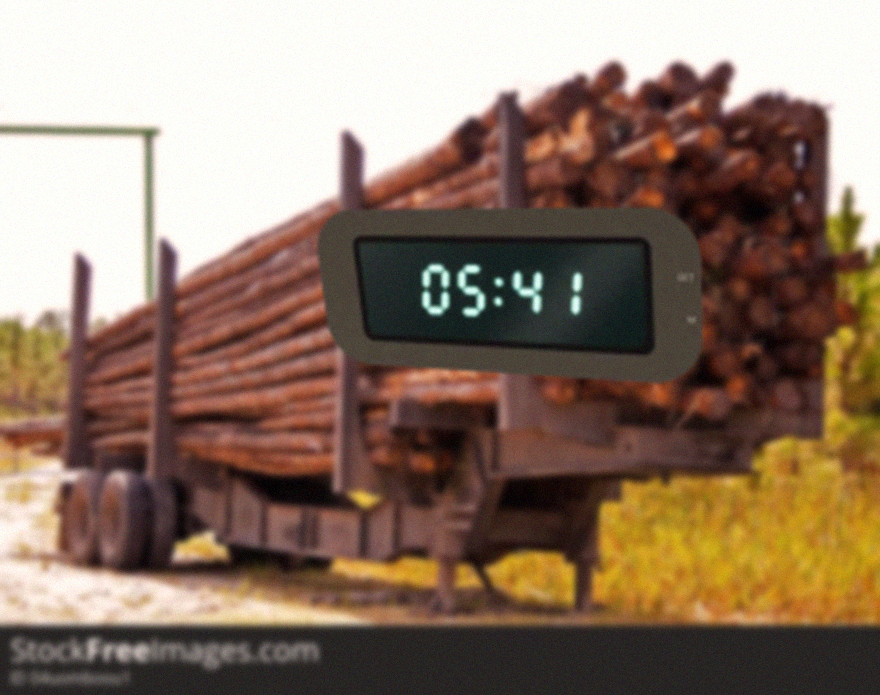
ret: {"hour": 5, "minute": 41}
